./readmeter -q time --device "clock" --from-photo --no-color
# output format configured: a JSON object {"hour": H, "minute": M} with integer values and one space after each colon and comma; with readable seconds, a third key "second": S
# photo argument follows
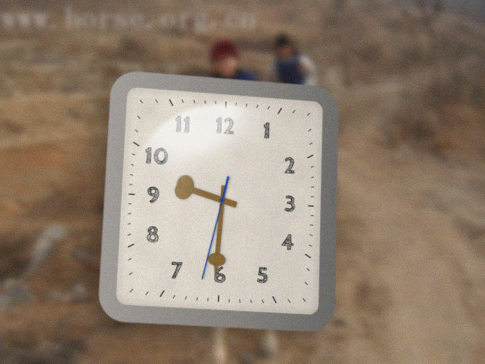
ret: {"hour": 9, "minute": 30, "second": 32}
